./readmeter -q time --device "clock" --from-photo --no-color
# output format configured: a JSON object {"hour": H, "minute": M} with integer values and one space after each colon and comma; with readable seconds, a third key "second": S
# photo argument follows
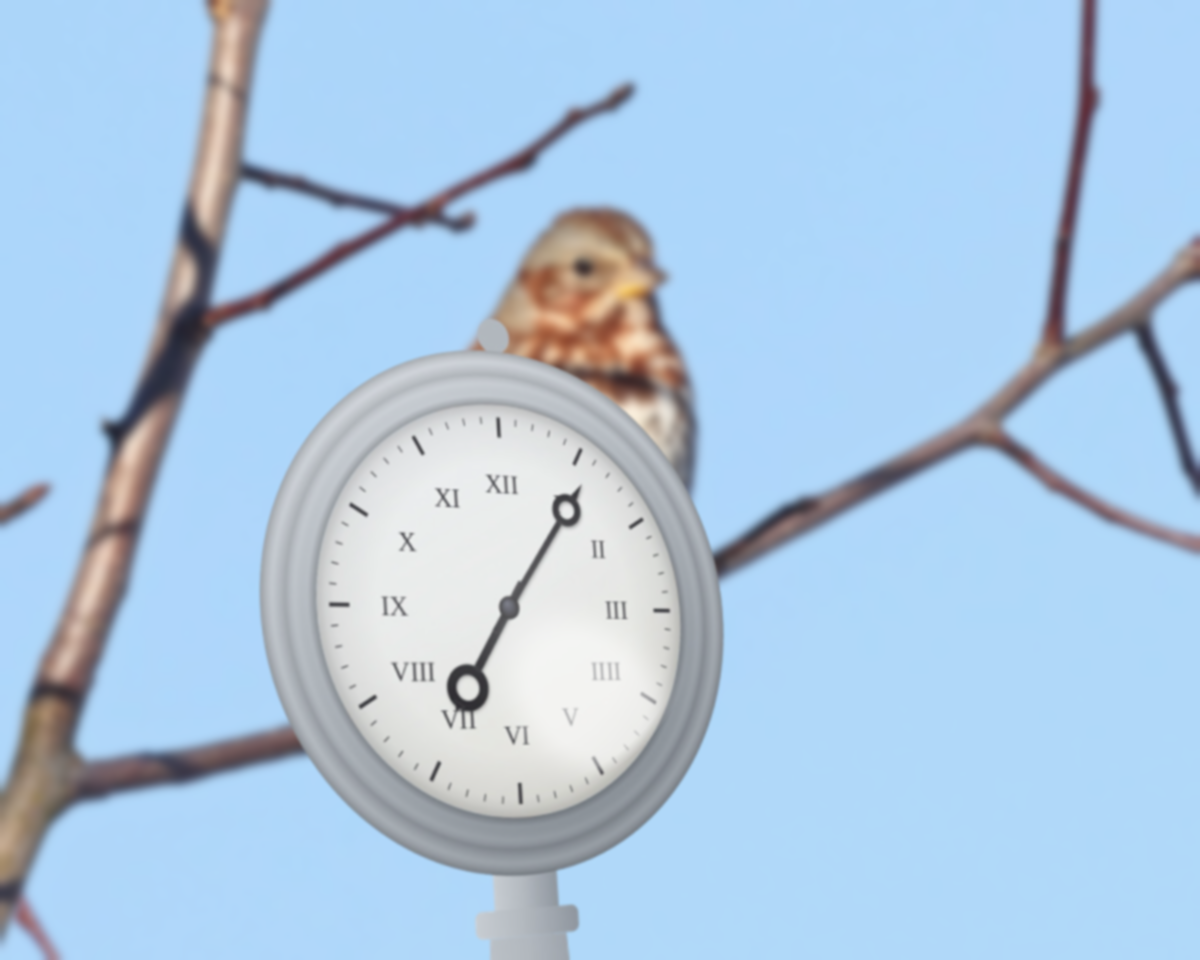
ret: {"hour": 7, "minute": 6}
